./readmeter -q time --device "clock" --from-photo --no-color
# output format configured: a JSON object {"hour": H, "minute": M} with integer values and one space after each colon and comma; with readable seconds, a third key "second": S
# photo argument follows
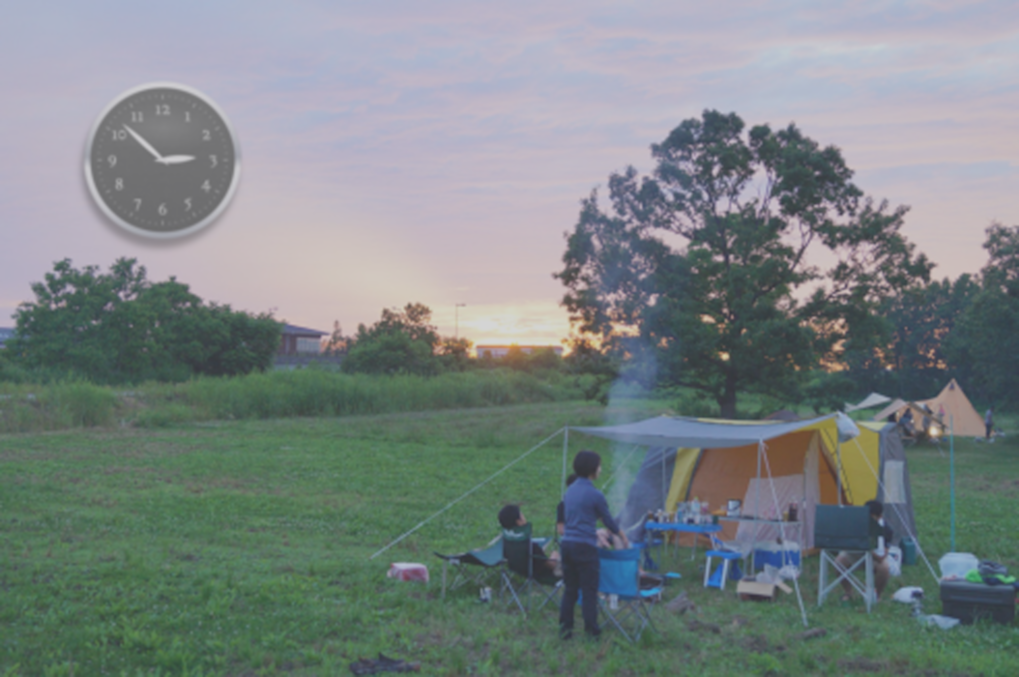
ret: {"hour": 2, "minute": 52}
